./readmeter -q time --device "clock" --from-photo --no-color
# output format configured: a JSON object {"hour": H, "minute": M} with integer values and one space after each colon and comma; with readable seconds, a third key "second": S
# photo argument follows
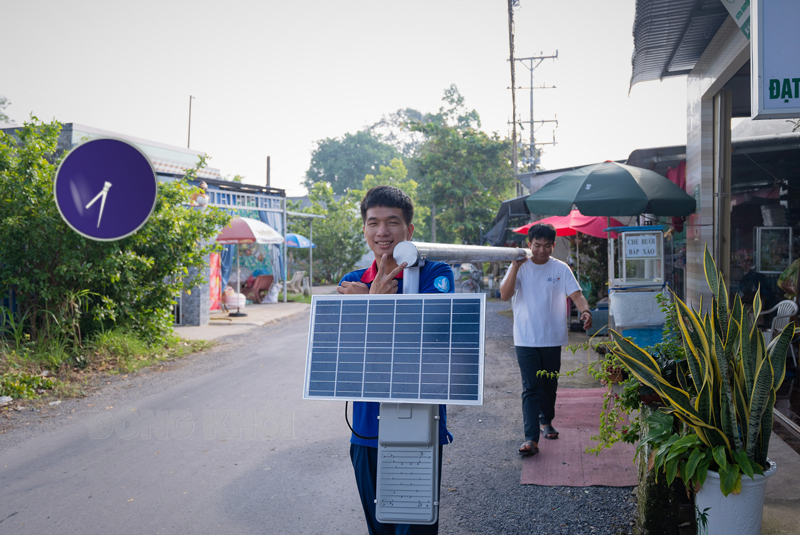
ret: {"hour": 7, "minute": 32}
